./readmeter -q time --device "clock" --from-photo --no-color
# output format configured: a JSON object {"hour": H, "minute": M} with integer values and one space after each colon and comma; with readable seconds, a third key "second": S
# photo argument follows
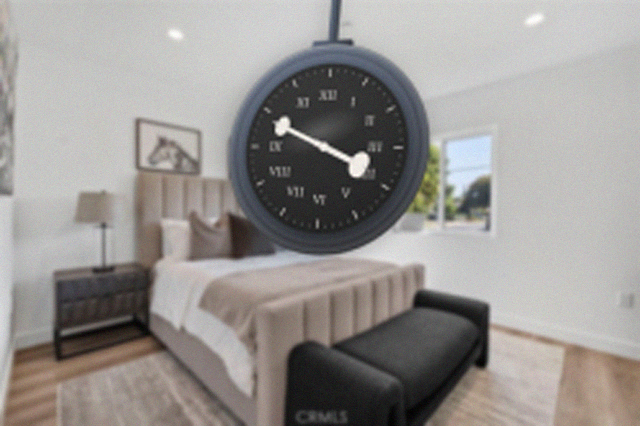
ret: {"hour": 3, "minute": 49}
